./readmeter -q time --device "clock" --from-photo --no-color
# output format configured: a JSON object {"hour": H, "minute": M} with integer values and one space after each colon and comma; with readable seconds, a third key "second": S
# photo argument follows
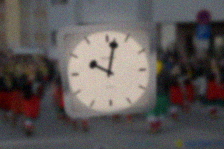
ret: {"hour": 10, "minute": 2}
